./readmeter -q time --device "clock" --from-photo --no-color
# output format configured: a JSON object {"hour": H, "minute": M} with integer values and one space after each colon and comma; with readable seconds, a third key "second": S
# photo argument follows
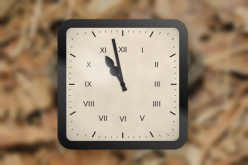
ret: {"hour": 10, "minute": 58}
